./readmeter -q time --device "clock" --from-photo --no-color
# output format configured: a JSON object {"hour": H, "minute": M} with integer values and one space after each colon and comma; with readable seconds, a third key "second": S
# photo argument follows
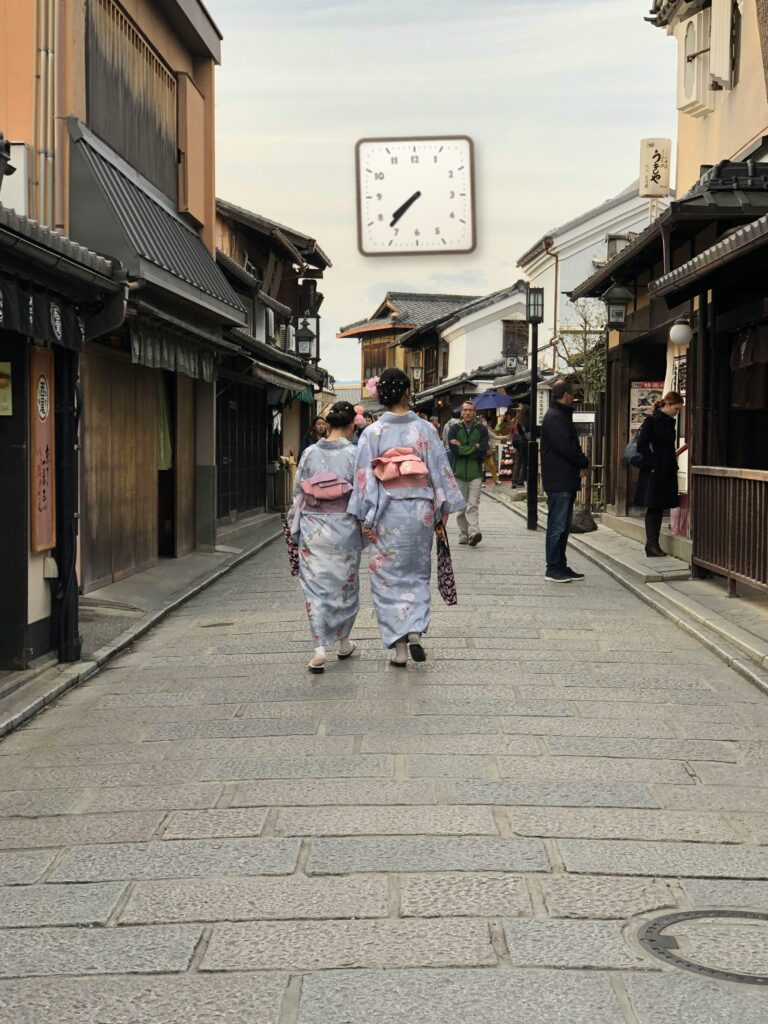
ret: {"hour": 7, "minute": 37}
